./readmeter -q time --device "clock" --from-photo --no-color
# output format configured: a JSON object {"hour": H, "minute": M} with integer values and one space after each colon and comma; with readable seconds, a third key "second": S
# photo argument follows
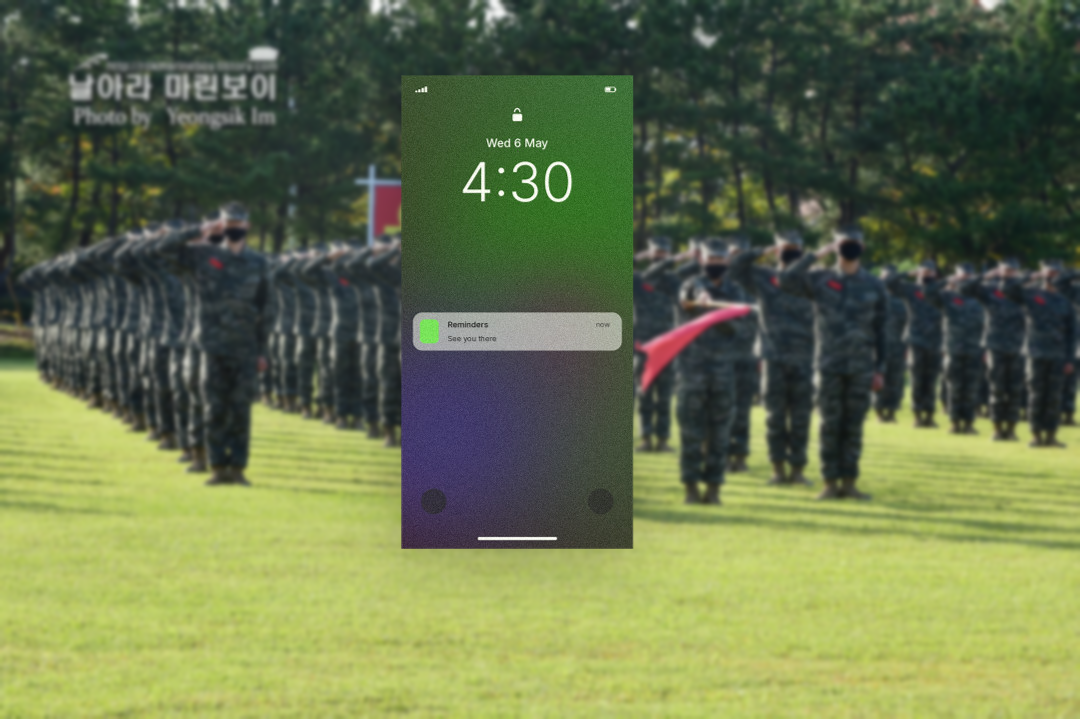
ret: {"hour": 4, "minute": 30}
